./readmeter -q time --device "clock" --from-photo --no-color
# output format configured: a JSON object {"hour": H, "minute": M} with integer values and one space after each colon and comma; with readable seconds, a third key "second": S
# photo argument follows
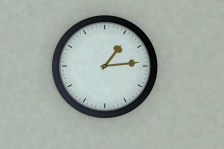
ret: {"hour": 1, "minute": 14}
